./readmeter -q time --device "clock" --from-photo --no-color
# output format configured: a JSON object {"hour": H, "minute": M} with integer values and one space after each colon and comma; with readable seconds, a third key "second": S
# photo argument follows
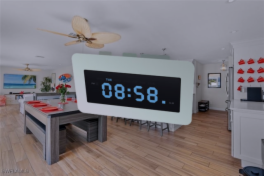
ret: {"hour": 8, "minute": 58}
